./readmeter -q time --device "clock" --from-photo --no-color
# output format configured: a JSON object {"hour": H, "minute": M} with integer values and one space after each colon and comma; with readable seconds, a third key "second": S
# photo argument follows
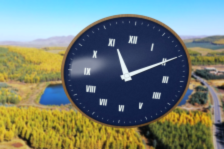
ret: {"hour": 11, "minute": 10}
